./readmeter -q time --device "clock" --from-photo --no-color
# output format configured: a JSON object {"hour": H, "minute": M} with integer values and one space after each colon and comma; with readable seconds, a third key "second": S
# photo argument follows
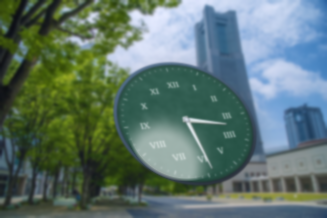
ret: {"hour": 3, "minute": 29}
